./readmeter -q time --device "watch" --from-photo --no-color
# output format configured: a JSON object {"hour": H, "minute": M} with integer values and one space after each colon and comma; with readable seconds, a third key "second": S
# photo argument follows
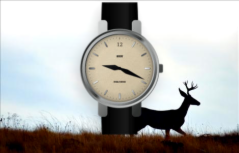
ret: {"hour": 9, "minute": 19}
